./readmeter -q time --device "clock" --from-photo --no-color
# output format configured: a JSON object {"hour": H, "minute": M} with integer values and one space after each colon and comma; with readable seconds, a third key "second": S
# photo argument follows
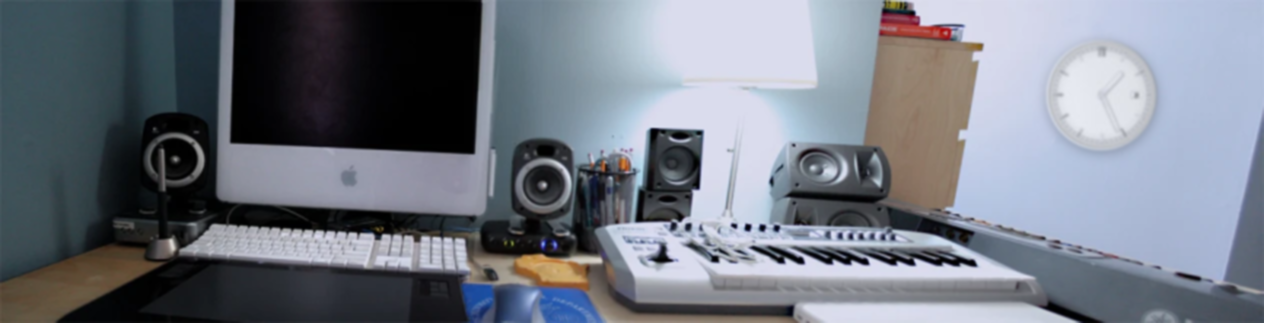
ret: {"hour": 1, "minute": 26}
